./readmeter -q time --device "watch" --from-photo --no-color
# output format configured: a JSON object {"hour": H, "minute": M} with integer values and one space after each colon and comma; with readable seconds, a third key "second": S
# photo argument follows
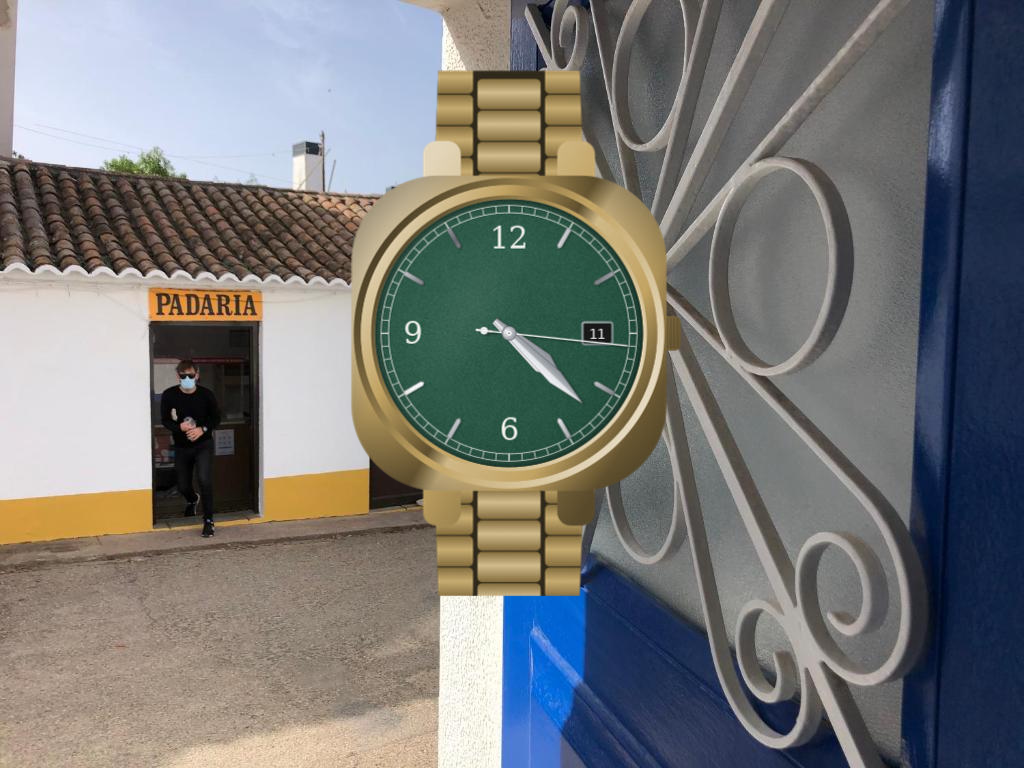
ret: {"hour": 4, "minute": 22, "second": 16}
